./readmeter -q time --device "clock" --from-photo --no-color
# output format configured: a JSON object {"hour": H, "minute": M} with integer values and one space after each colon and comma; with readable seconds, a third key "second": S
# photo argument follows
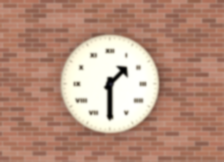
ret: {"hour": 1, "minute": 30}
